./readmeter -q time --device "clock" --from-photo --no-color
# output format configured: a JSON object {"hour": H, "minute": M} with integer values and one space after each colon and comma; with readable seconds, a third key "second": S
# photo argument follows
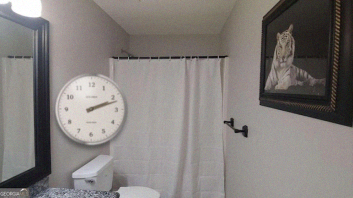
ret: {"hour": 2, "minute": 12}
